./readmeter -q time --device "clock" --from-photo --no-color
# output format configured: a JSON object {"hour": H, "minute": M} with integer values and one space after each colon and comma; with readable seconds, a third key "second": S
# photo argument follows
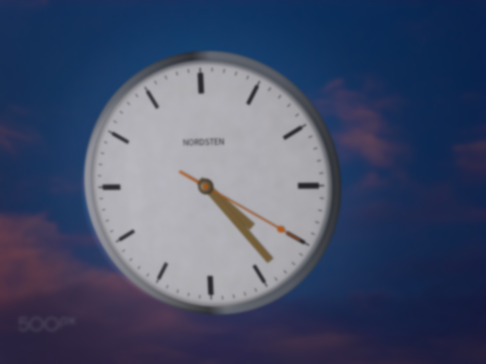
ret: {"hour": 4, "minute": 23, "second": 20}
